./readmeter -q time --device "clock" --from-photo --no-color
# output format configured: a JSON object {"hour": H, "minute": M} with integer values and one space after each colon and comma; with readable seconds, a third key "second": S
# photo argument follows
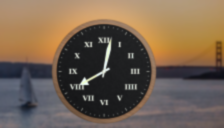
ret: {"hour": 8, "minute": 2}
